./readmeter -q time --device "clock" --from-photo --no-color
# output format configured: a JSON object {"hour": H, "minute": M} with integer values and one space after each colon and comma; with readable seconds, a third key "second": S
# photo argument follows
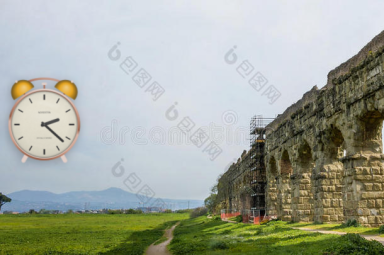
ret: {"hour": 2, "minute": 22}
